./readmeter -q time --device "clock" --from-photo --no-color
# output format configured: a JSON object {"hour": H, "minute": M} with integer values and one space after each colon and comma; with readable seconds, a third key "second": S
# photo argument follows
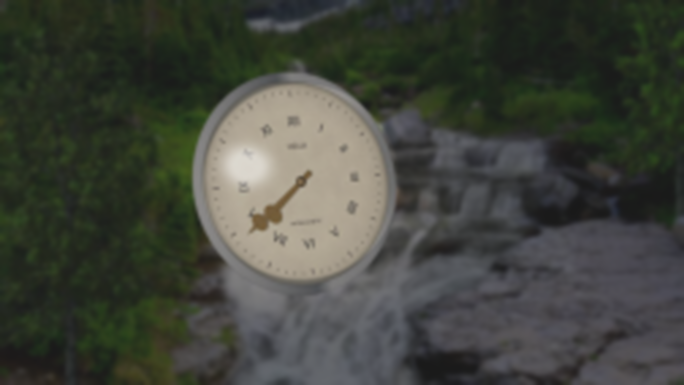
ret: {"hour": 7, "minute": 39}
